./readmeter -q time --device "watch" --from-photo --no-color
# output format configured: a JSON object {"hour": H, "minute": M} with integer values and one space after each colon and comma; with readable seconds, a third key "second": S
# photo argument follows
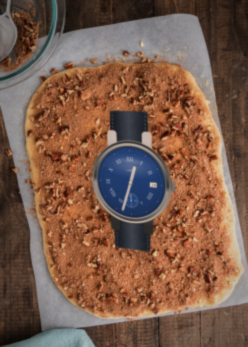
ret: {"hour": 12, "minute": 33}
